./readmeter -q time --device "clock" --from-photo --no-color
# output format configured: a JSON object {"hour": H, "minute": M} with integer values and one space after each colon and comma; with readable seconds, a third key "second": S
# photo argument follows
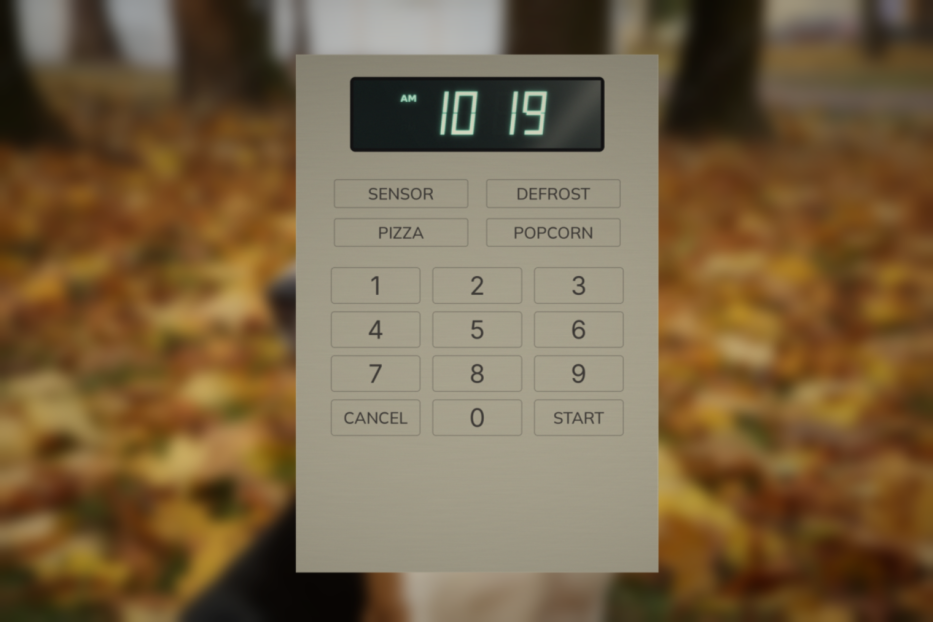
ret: {"hour": 10, "minute": 19}
